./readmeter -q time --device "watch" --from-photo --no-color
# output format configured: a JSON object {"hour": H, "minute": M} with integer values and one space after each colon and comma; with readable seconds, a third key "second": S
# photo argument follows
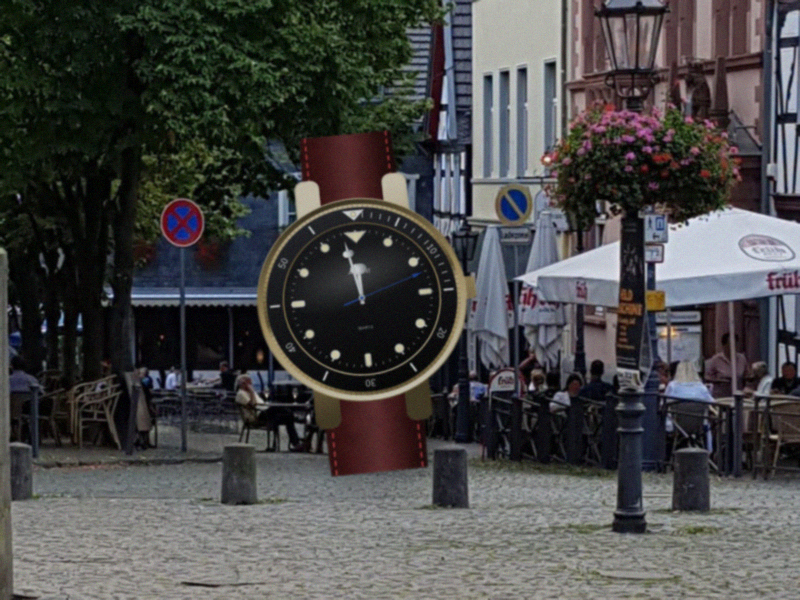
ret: {"hour": 11, "minute": 58, "second": 12}
